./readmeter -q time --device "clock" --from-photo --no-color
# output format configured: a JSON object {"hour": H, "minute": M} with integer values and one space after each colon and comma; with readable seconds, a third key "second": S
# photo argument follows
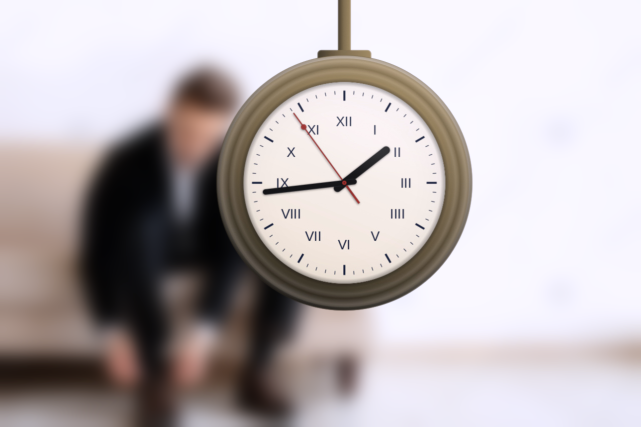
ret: {"hour": 1, "minute": 43, "second": 54}
